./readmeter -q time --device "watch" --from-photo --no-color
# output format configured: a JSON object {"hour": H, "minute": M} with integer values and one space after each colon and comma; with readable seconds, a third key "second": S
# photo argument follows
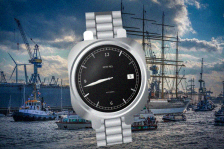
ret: {"hour": 8, "minute": 43}
